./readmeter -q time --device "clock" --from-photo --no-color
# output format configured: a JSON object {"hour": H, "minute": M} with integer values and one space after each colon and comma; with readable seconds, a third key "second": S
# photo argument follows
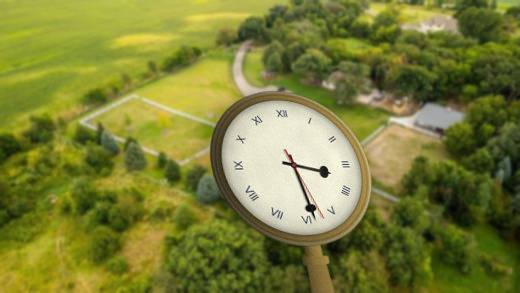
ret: {"hour": 3, "minute": 28, "second": 27}
